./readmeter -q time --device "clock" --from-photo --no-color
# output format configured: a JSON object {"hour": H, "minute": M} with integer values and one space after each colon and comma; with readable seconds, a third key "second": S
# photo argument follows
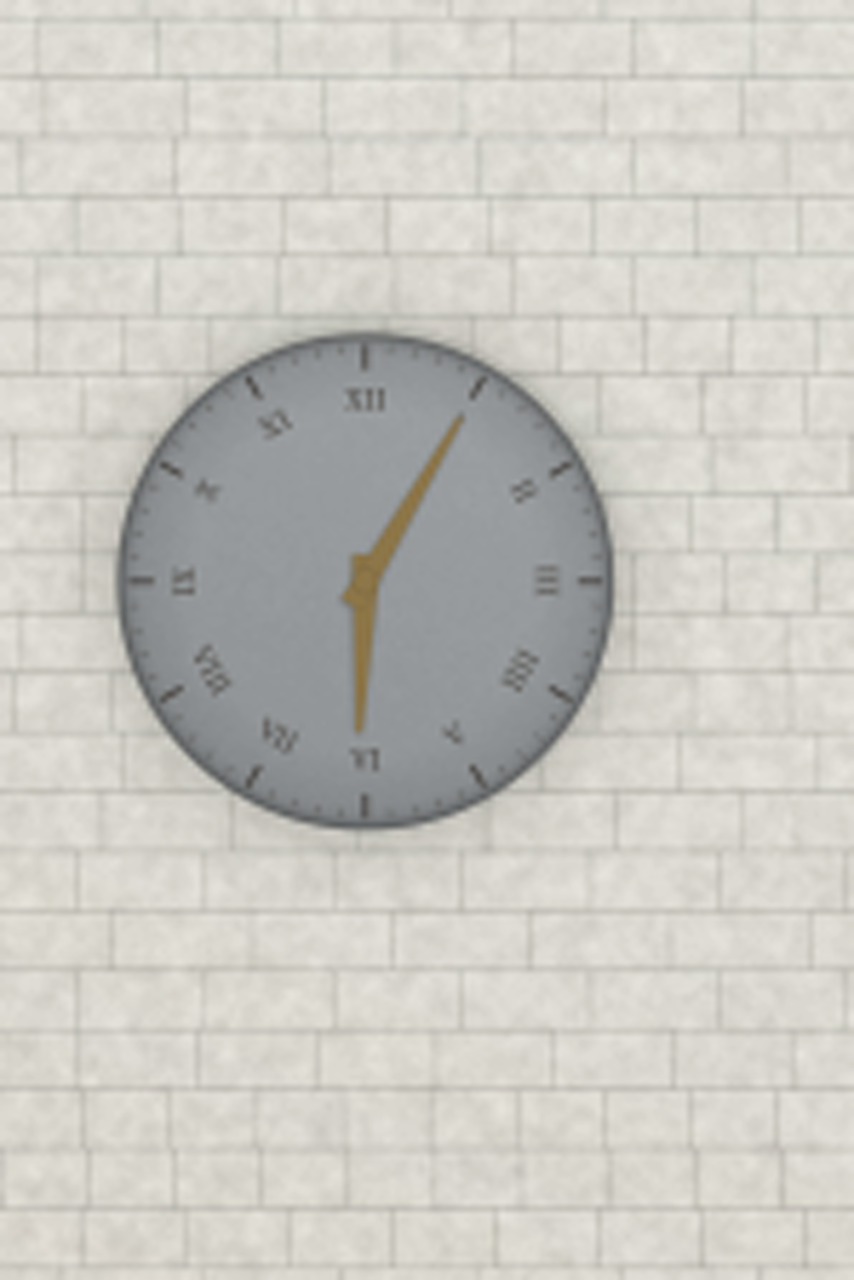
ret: {"hour": 6, "minute": 5}
